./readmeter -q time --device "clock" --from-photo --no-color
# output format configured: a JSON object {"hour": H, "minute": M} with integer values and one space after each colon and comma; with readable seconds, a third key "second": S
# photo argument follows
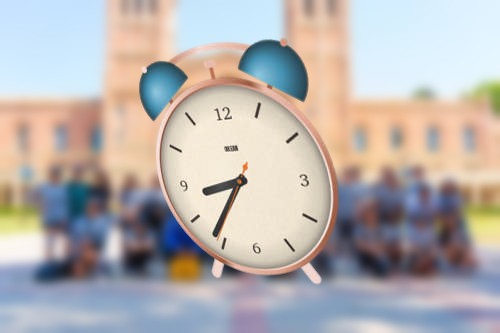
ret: {"hour": 8, "minute": 36, "second": 36}
